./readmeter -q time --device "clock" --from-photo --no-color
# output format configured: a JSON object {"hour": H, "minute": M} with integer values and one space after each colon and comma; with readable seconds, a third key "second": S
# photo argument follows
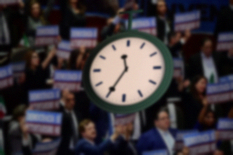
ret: {"hour": 11, "minute": 35}
